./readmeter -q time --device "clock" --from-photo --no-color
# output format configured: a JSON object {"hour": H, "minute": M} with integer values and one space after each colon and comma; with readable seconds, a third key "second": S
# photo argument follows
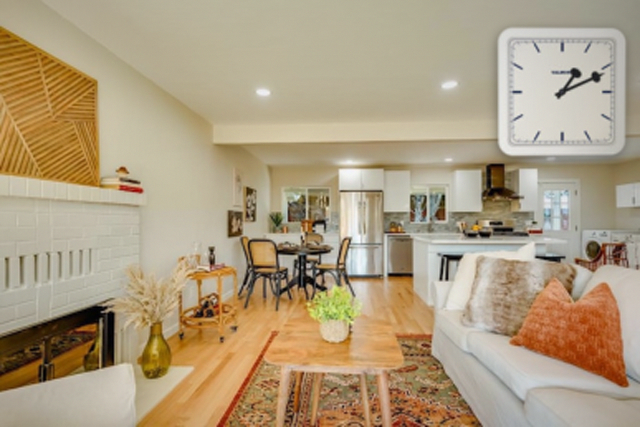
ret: {"hour": 1, "minute": 11}
